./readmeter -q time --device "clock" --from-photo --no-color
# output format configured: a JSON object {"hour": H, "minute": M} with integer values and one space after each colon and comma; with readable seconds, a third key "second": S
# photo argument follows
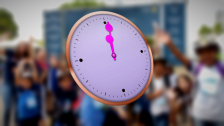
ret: {"hour": 12, "minute": 1}
